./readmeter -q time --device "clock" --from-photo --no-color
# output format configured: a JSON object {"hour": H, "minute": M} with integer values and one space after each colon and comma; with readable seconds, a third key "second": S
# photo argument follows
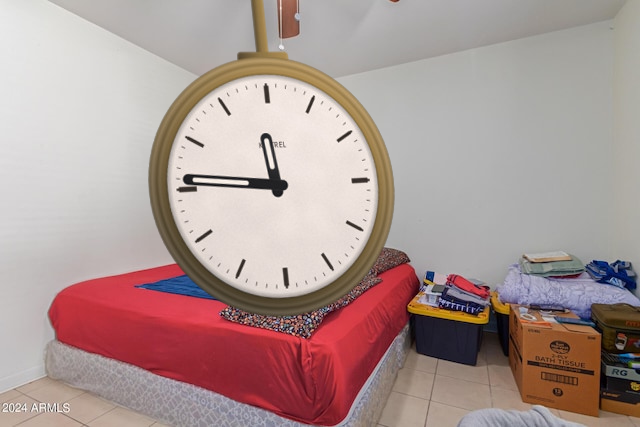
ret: {"hour": 11, "minute": 46}
